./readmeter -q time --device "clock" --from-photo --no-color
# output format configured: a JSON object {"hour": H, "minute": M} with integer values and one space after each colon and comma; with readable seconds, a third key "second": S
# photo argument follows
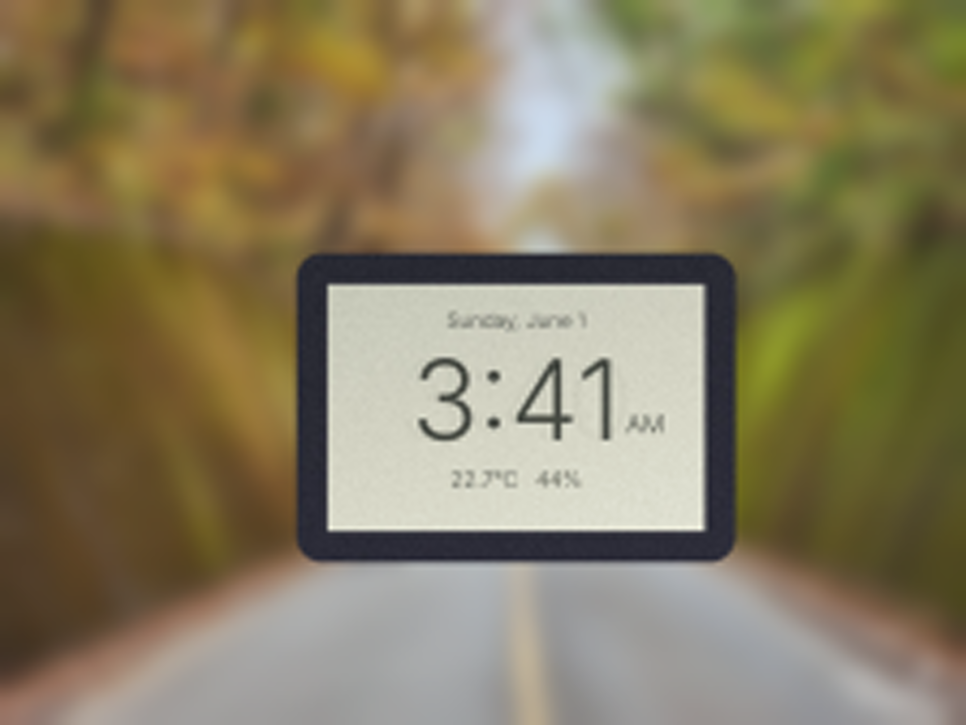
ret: {"hour": 3, "minute": 41}
